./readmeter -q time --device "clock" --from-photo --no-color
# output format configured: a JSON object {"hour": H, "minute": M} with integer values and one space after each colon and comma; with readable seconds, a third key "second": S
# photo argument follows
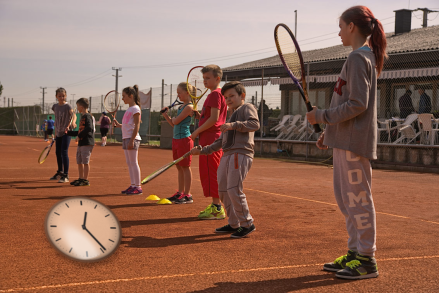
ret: {"hour": 12, "minute": 24}
